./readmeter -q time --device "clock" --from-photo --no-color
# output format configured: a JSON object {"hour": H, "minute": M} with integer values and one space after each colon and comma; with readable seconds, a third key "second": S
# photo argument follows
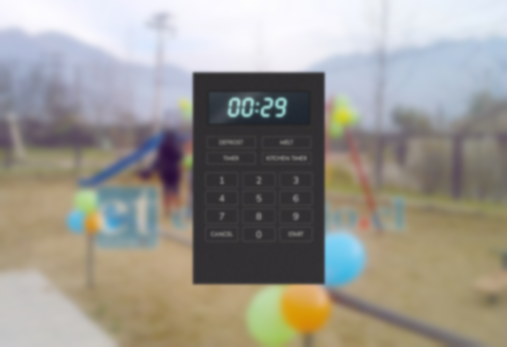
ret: {"hour": 0, "minute": 29}
